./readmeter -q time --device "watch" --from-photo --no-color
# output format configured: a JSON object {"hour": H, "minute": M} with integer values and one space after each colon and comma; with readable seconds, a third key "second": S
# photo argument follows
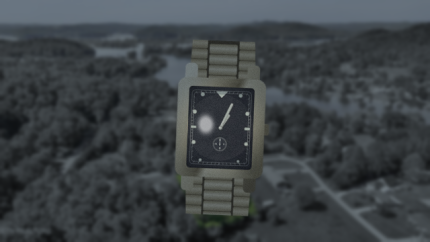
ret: {"hour": 1, "minute": 4}
